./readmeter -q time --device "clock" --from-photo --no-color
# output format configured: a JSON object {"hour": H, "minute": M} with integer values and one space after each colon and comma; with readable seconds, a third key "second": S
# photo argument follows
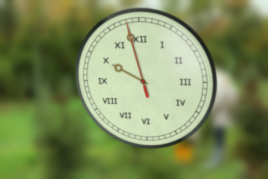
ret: {"hour": 9, "minute": 57, "second": 58}
